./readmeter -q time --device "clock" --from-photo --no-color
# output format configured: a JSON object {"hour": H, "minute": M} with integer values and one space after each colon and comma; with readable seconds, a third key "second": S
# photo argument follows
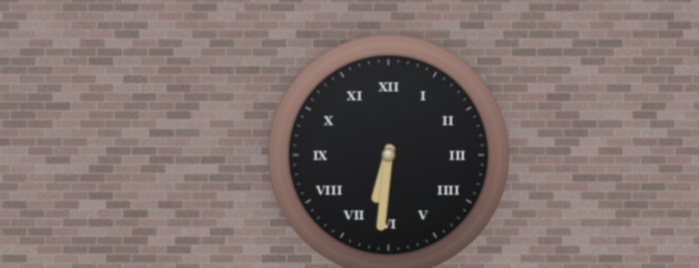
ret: {"hour": 6, "minute": 31}
